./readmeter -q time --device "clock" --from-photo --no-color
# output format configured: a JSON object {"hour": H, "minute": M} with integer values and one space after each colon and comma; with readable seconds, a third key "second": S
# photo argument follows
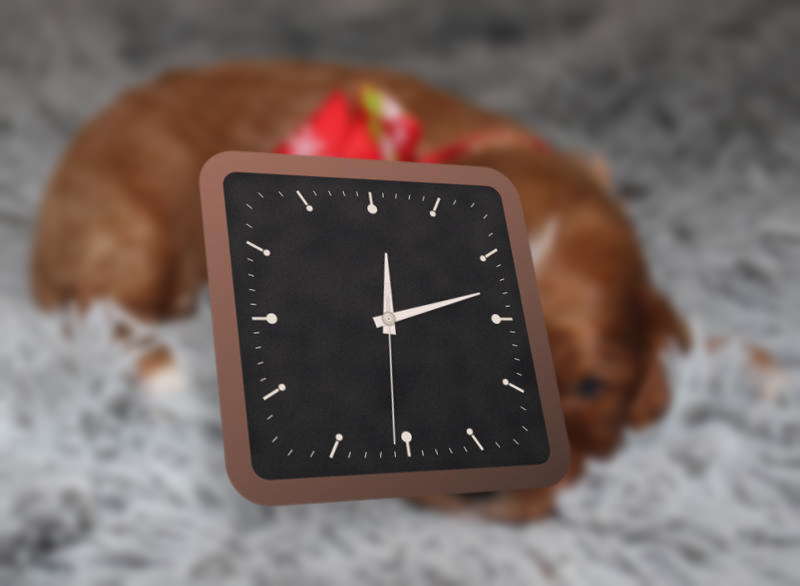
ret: {"hour": 12, "minute": 12, "second": 31}
